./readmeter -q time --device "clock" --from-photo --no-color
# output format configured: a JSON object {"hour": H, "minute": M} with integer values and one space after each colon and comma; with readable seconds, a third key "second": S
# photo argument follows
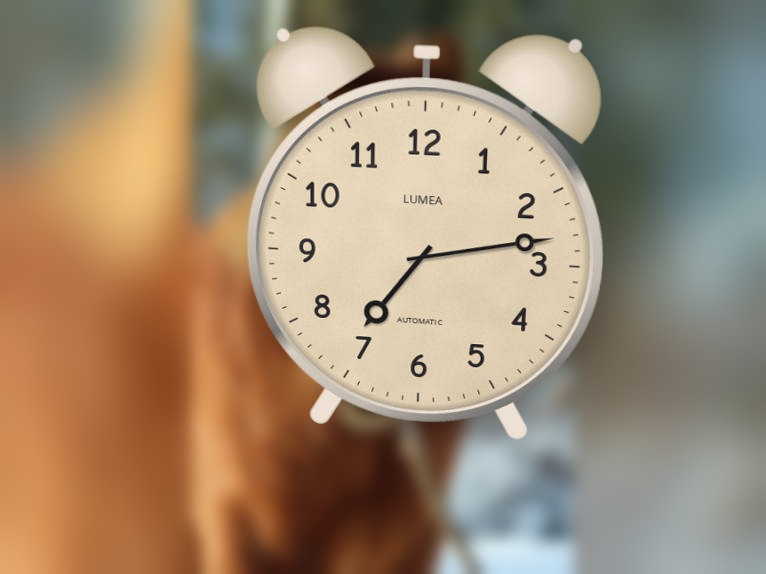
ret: {"hour": 7, "minute": 13}
